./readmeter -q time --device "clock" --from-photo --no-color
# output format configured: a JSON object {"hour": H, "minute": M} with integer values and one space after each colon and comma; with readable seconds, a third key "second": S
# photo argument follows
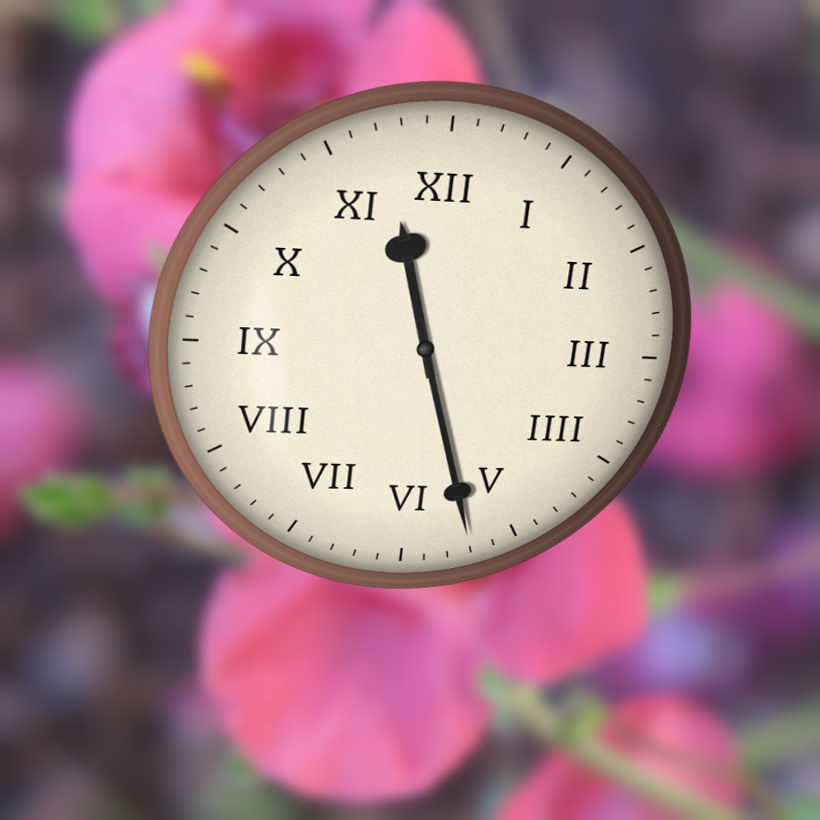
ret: {"hour": 11, "minute": 27}
